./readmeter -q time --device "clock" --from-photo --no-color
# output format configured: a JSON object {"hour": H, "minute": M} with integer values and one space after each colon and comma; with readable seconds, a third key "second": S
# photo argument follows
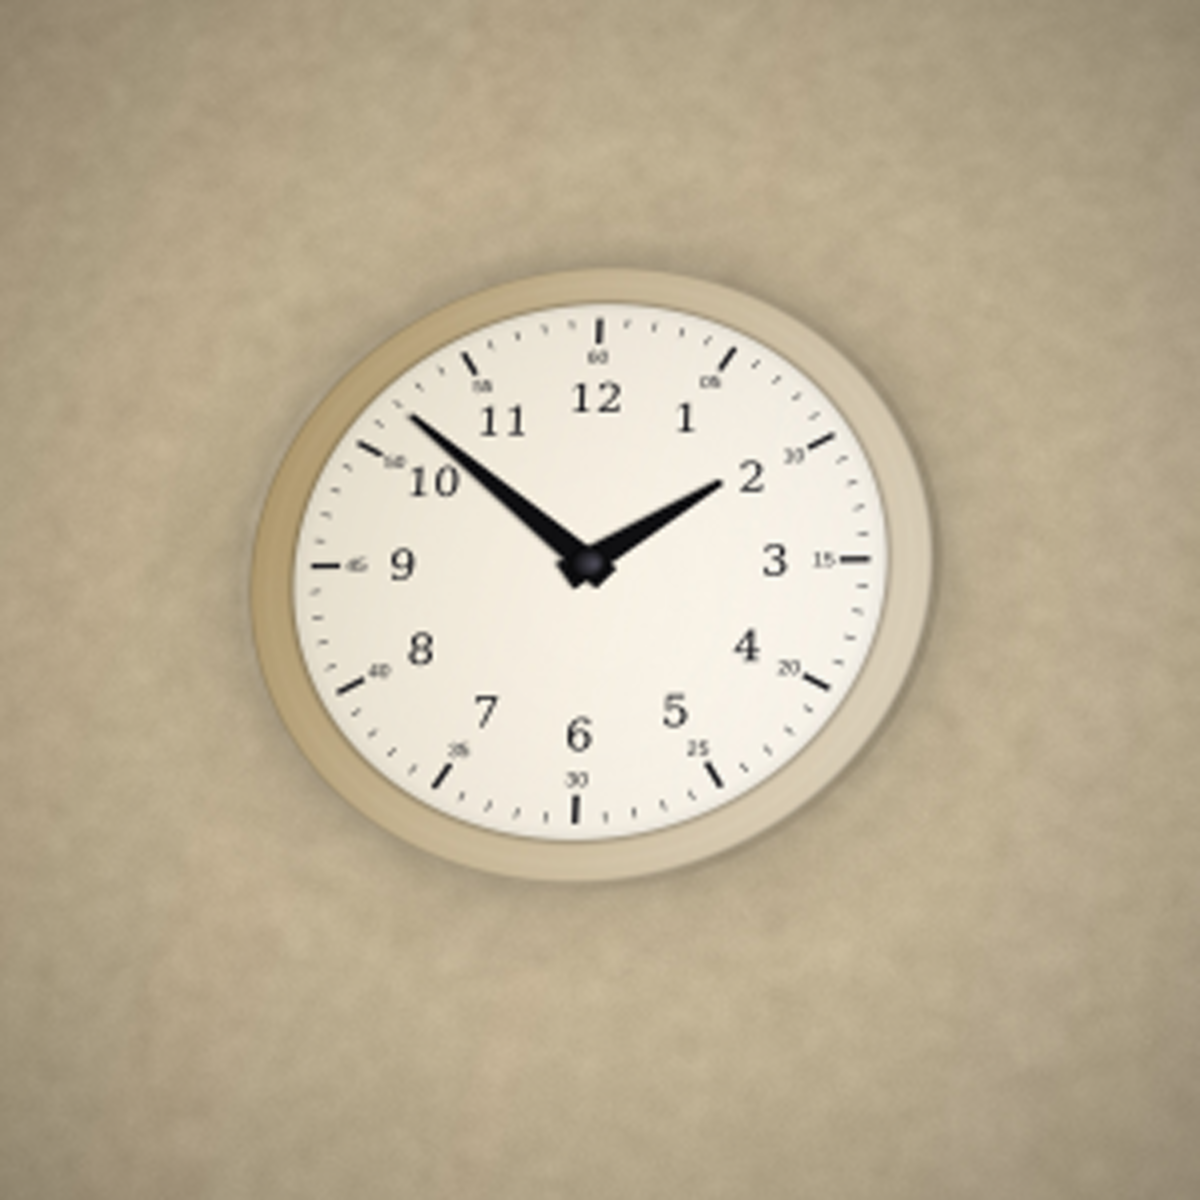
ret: {"hour": 1, "minute": 52}
